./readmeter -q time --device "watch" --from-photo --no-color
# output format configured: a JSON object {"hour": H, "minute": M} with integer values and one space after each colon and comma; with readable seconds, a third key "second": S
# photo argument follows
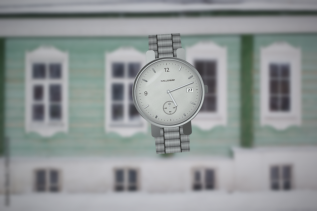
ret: {"hour": 5, "minute": 12}
